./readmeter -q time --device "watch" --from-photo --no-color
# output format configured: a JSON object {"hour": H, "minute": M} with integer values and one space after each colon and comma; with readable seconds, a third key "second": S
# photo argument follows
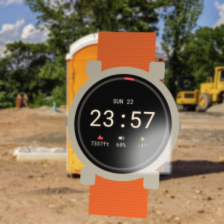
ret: {"hour": 23, "minute": 57}
